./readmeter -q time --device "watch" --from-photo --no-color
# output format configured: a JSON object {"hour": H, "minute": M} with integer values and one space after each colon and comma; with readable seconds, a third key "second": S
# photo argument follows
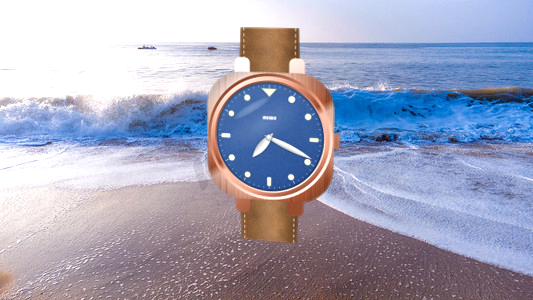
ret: {"hour": 7, "minute": 19}
